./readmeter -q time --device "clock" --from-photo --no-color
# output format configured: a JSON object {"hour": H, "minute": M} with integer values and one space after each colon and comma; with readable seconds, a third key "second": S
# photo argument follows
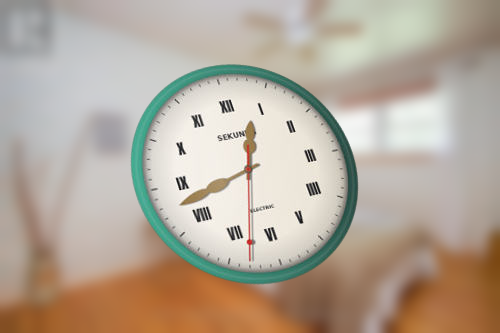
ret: {"hour": 12, "minute": 42, "second": 33}
